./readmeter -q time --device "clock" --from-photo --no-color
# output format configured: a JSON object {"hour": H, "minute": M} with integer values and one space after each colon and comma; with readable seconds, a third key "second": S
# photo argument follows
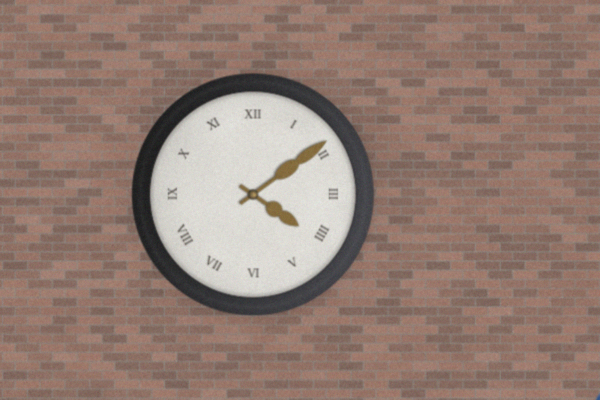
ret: {"hour": 4, "minute": 9}
